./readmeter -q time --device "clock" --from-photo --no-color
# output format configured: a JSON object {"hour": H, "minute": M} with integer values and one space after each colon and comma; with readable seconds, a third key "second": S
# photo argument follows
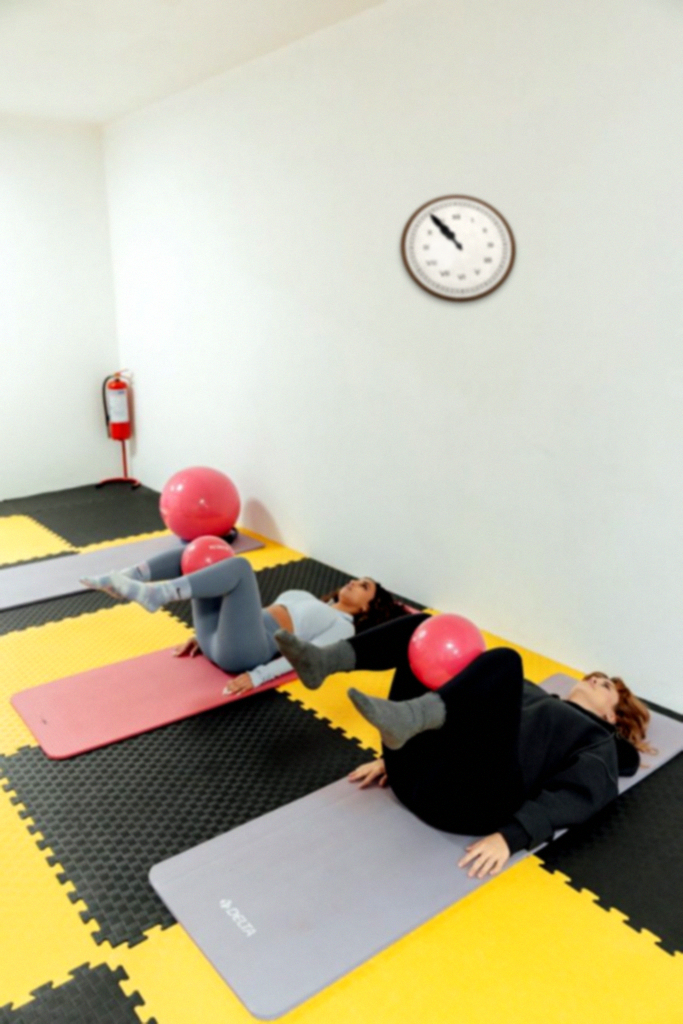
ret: {"hour": 10, "minute": 54}
